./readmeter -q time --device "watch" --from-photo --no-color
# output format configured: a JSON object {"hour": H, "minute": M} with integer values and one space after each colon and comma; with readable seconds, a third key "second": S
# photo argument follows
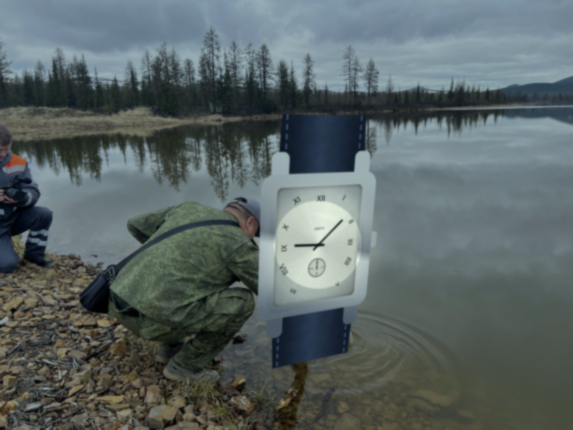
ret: {"hour": 9, "minute": 8}
